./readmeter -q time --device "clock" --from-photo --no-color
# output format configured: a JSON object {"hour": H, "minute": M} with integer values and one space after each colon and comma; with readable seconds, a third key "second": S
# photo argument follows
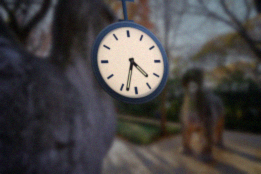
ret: {"hour": 4, "minute": 33}
